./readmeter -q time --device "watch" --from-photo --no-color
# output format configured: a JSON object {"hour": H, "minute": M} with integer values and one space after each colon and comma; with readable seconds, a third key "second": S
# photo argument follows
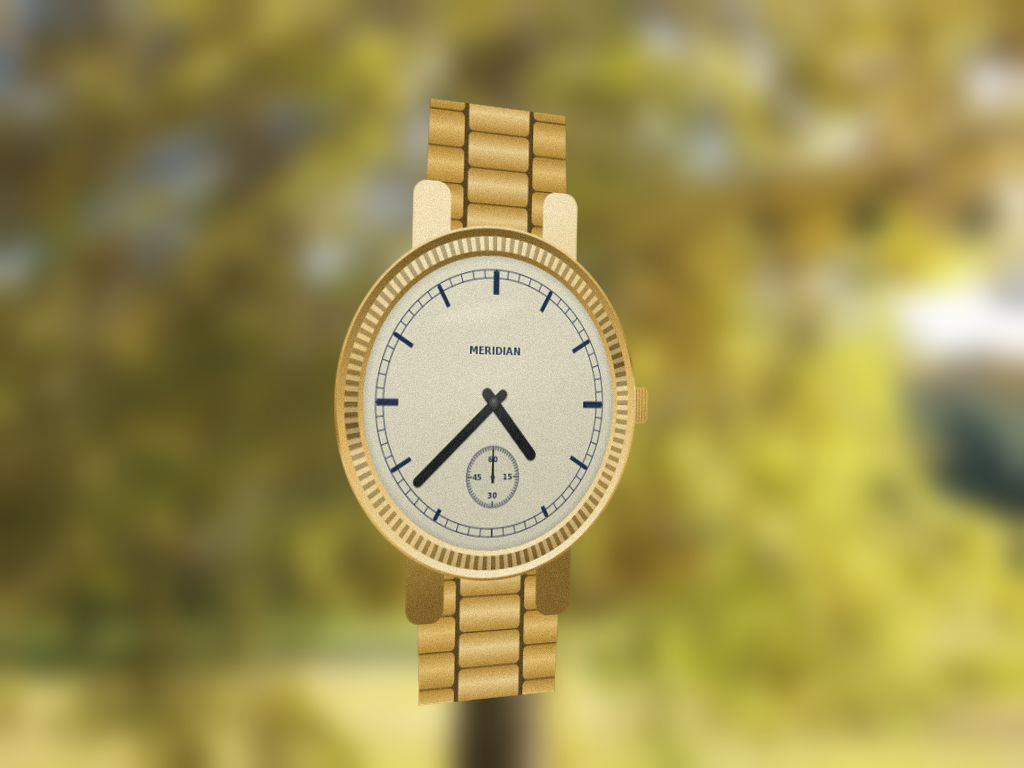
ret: {"hour": 4, "minute": 38}
